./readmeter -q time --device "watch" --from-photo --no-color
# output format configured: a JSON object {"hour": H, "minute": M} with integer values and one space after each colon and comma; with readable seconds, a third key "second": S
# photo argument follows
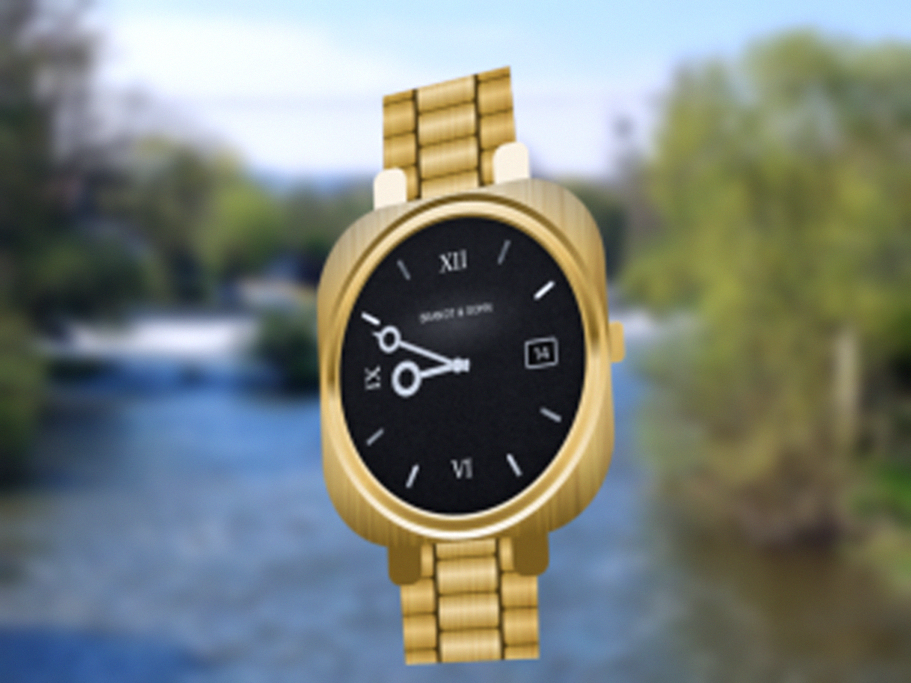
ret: {"hour": 8, "minute": 49}
